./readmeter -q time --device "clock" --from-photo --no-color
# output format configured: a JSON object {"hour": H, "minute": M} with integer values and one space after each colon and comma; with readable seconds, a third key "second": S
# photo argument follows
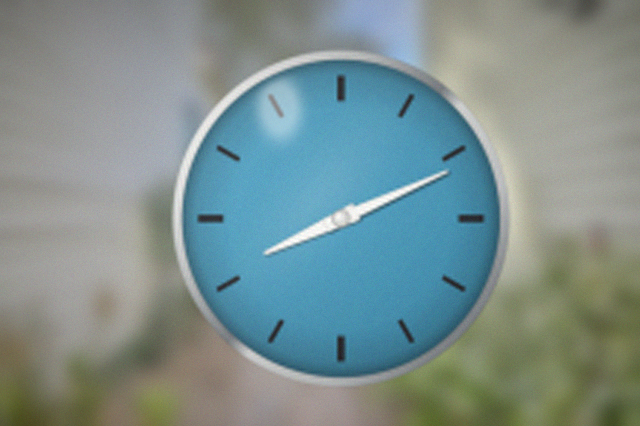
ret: {"hour": 8, "minute": 11}
